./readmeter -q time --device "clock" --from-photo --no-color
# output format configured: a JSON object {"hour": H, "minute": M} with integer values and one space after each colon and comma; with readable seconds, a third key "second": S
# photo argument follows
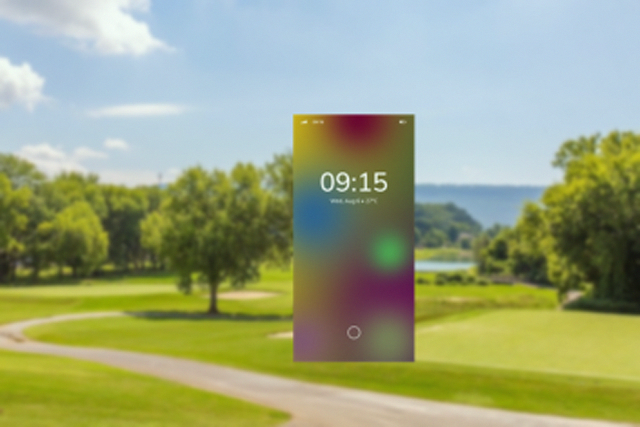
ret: {"hour": 9, "minute": 15}
